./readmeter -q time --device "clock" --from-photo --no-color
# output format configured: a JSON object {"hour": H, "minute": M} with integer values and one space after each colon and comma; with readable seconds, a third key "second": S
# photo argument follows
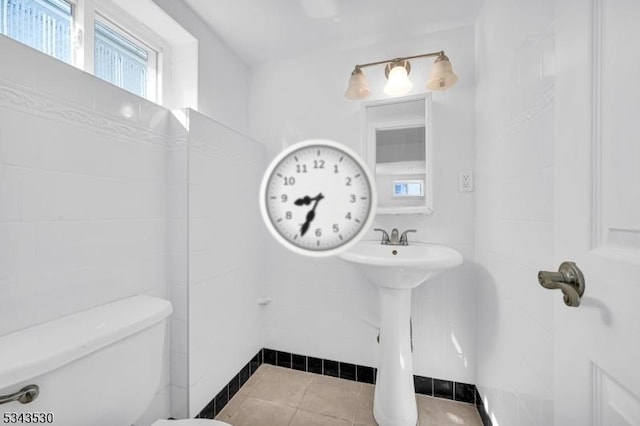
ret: {"hour": 8, "minute": 34}
